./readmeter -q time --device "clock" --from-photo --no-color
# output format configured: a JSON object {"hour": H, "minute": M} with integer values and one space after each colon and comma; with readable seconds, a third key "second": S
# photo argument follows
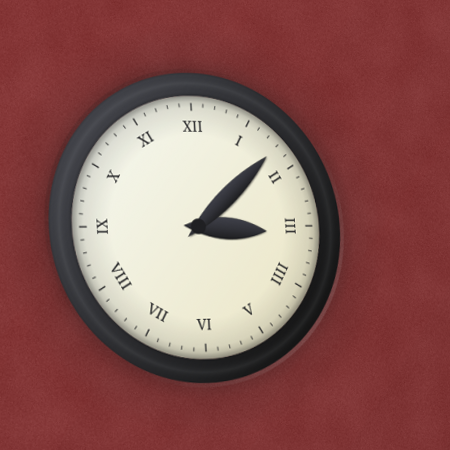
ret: {"hour": 3, "minute": 8}
